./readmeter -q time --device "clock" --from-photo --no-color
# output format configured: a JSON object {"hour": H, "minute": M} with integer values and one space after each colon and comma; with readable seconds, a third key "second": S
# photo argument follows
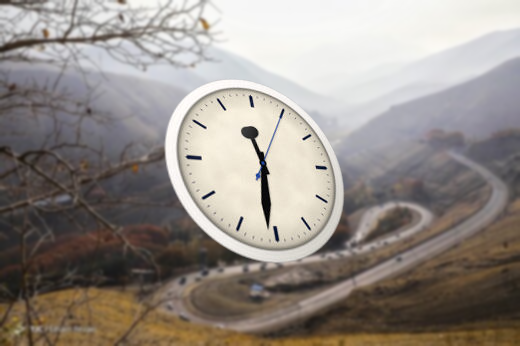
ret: {"hour": 11, "minute": 31, "second": 5}
